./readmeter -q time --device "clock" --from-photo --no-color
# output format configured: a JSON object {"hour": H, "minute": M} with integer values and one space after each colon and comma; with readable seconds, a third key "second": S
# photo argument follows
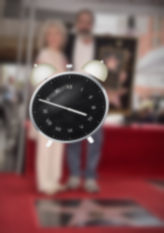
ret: {"hour": 3, "minute": 49}
